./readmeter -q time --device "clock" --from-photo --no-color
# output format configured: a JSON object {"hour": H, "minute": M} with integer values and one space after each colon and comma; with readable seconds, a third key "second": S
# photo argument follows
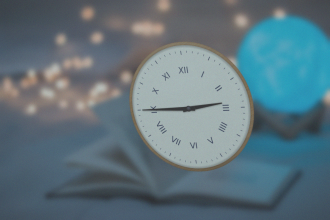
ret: {"hour": 2, "minute": 45}
